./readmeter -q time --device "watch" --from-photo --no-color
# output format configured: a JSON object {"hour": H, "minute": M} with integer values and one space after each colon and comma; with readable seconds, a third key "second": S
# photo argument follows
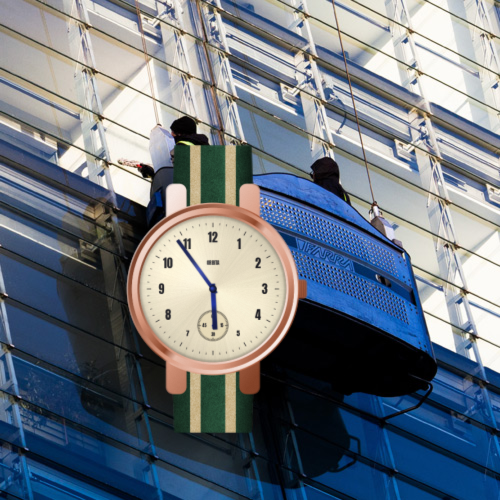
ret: {"hour": 5, "minute": 54}
